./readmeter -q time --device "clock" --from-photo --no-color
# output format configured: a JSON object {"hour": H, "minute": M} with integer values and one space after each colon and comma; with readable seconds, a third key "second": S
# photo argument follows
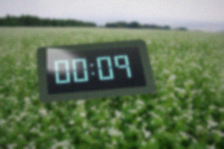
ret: {"hour": 0, "minute": 9}
